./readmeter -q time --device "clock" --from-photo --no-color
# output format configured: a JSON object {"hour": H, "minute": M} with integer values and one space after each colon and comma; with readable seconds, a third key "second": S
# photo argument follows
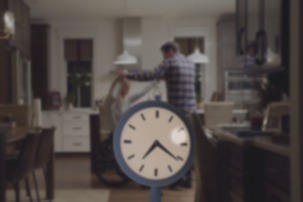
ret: {"hour": 7, "minute": 21}
